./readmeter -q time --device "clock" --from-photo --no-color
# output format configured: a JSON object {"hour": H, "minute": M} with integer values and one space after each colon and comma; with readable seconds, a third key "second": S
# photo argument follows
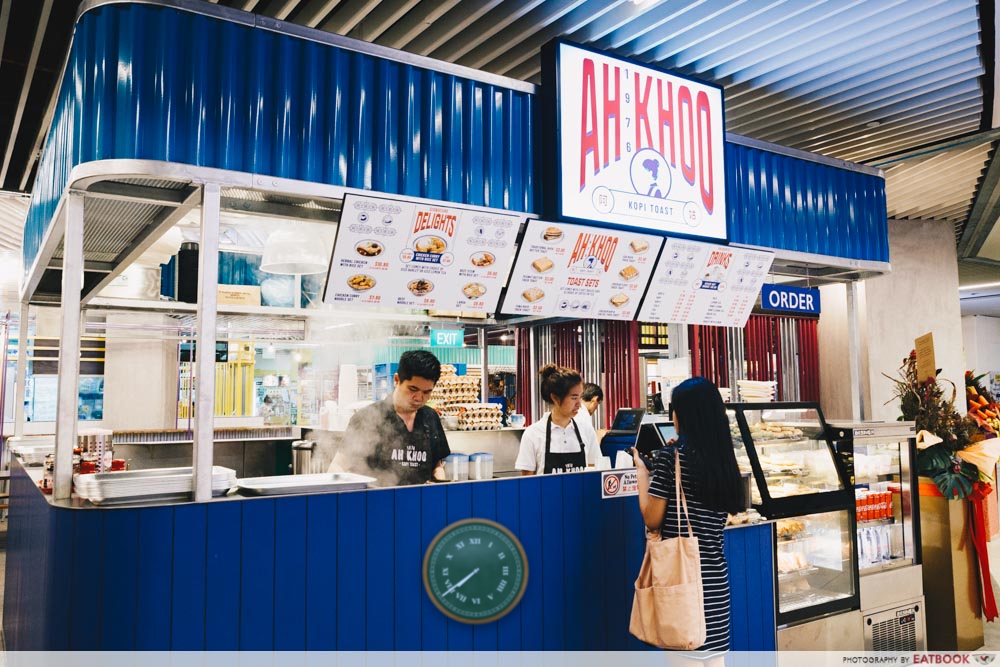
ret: {"hour": 7, "minute": 39}
